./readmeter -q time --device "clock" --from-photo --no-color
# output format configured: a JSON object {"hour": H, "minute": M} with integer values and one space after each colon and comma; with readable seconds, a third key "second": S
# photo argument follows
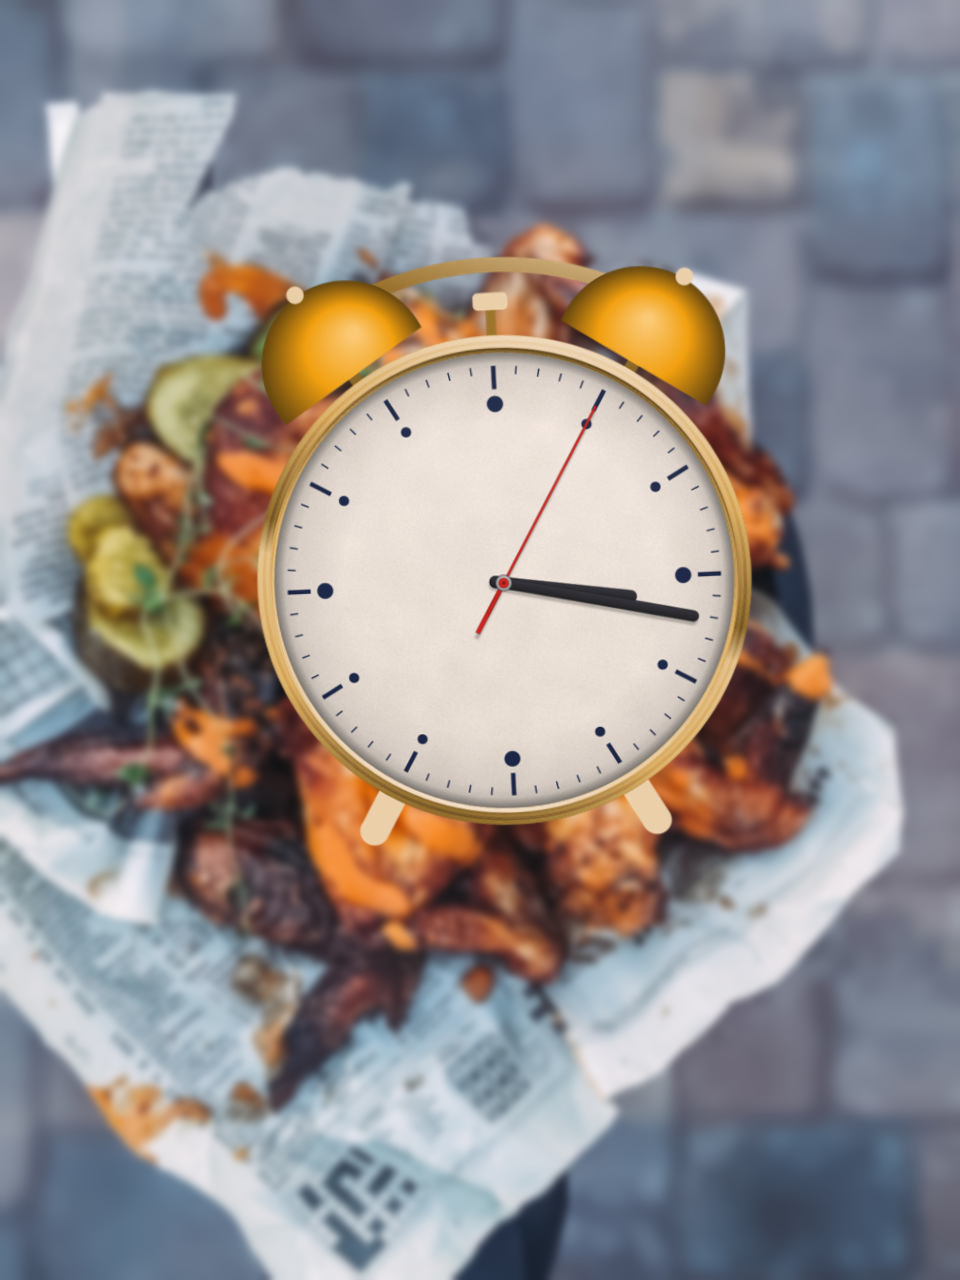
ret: {"hour": 3, "minute": 17, "second": 5}
